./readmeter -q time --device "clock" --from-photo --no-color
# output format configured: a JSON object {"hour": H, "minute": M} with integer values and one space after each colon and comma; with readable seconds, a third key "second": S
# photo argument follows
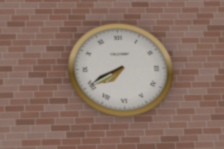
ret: {"hour": 7, "minute": 40}
